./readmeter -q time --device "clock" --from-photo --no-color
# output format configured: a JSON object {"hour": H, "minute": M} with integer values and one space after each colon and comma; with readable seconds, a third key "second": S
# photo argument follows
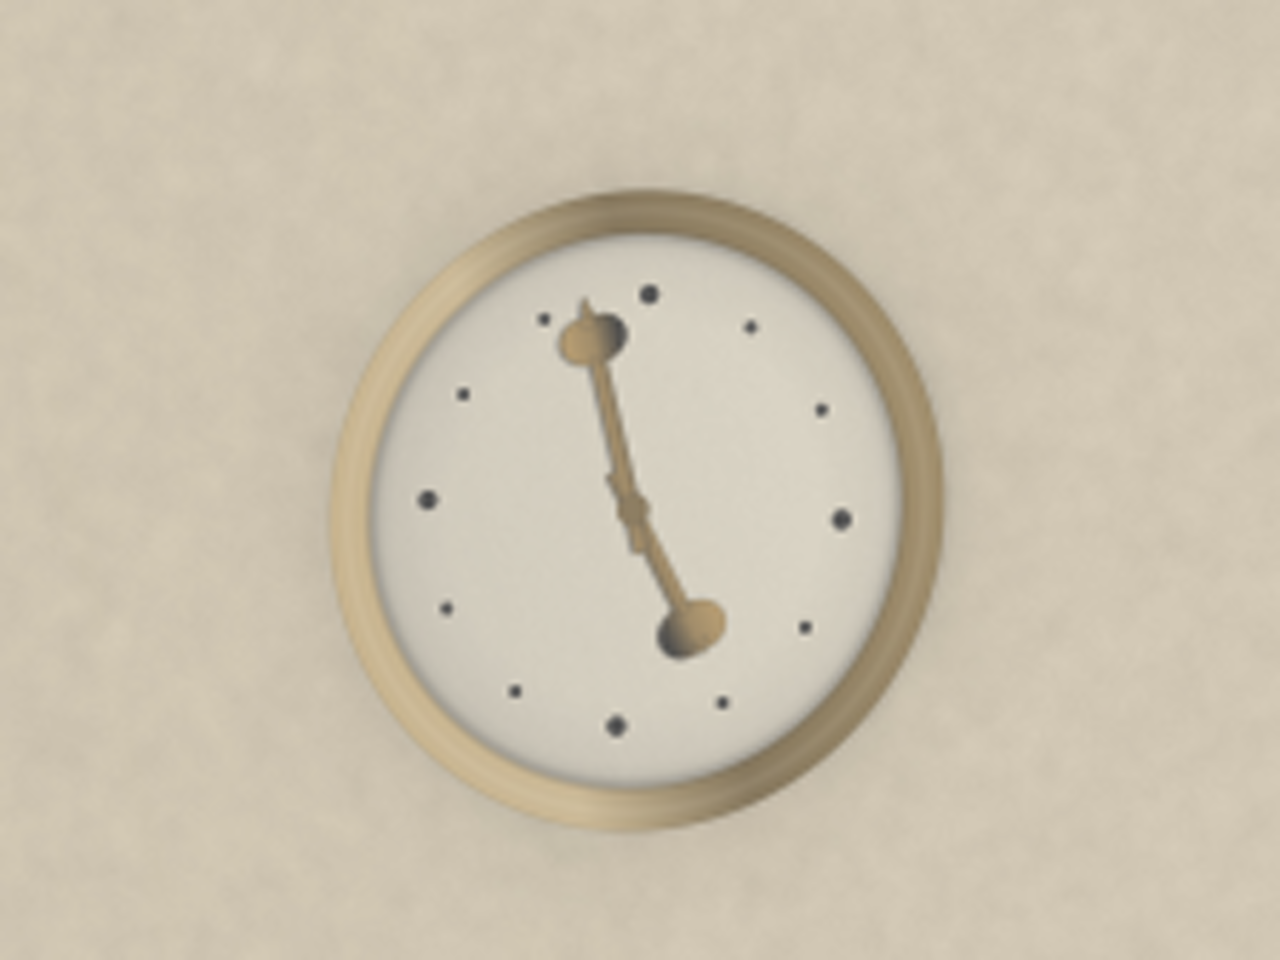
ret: {"hour": 4, "minute": 57}
